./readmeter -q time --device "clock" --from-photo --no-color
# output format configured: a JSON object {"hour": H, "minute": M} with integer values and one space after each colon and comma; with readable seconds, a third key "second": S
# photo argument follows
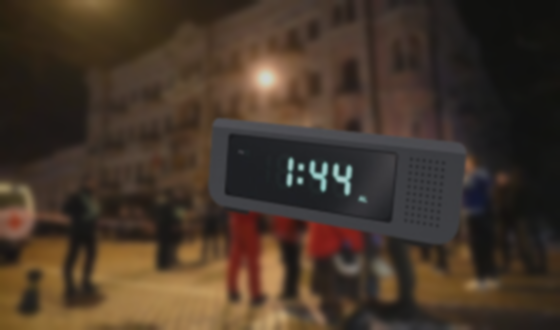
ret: {"hour": 1, "minute": 44}
